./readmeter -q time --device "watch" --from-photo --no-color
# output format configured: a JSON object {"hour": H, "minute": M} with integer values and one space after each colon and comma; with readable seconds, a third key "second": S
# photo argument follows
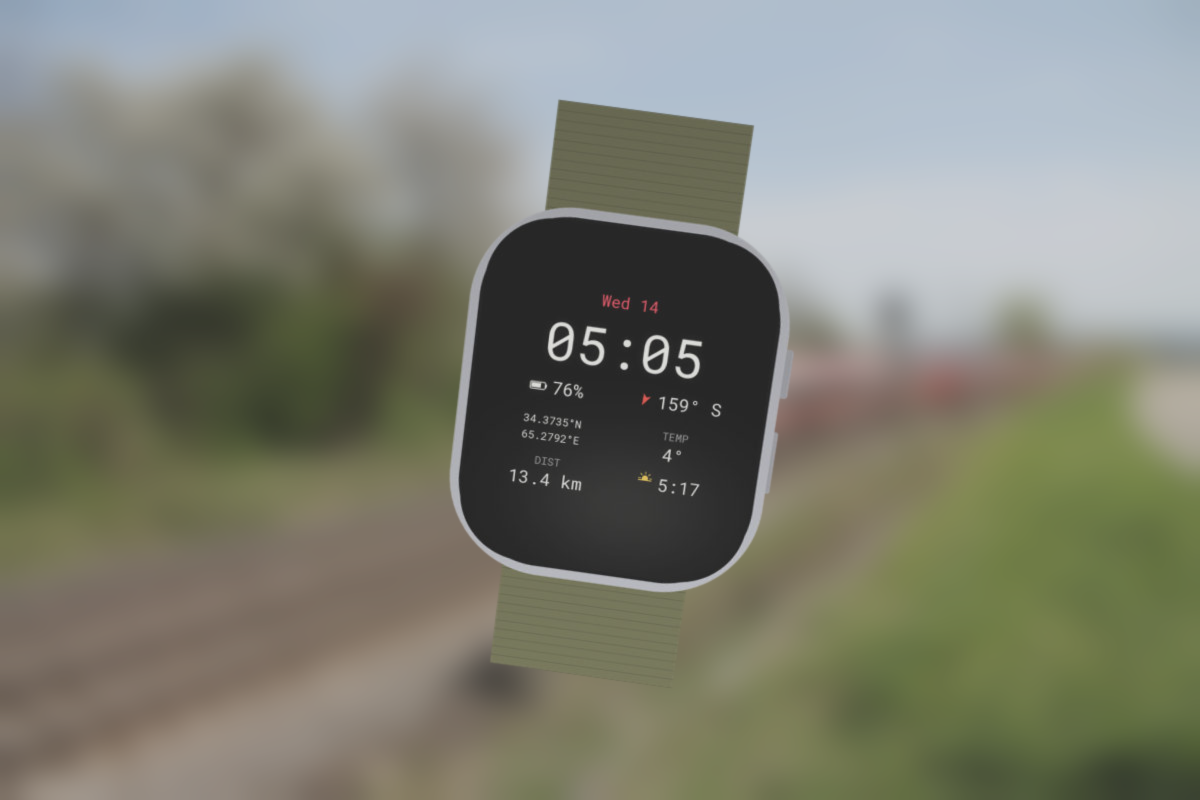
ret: {"hour": 5, "minute": 5}
